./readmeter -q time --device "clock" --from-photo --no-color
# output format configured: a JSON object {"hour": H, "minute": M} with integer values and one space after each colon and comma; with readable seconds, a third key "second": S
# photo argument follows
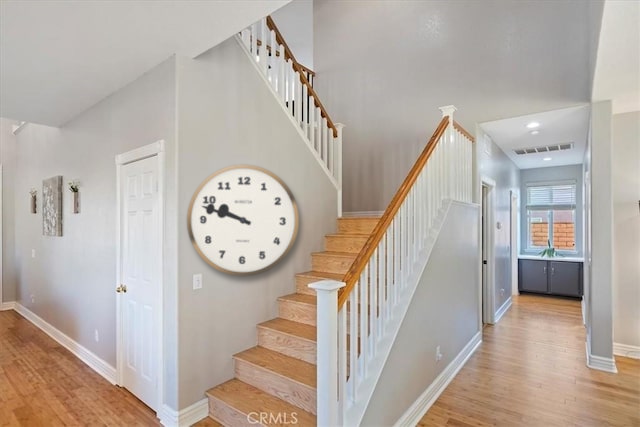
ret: {"hour": 9, "minute": 48}
